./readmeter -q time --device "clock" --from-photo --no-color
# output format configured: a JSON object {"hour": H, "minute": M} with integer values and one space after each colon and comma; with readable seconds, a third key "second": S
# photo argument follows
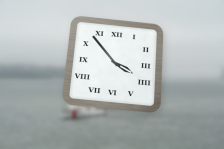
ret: {"hour": 3, "minute": 53}
